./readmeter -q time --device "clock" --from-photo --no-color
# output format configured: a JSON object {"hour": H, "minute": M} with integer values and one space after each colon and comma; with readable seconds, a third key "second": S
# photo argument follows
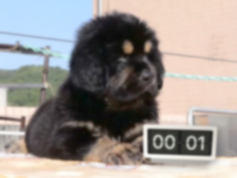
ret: {"hour": 0, "minute": 1}
